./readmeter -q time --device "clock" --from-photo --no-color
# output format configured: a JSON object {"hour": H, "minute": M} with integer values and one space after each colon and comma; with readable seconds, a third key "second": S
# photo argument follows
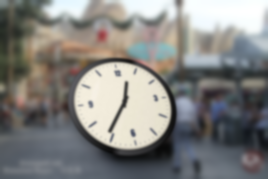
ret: {"hour": 12, "minute": 36}
